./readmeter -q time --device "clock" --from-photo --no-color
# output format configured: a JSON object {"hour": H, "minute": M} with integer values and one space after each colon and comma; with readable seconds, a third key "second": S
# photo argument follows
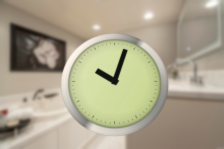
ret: {"hour": 10, "minute": 3}
